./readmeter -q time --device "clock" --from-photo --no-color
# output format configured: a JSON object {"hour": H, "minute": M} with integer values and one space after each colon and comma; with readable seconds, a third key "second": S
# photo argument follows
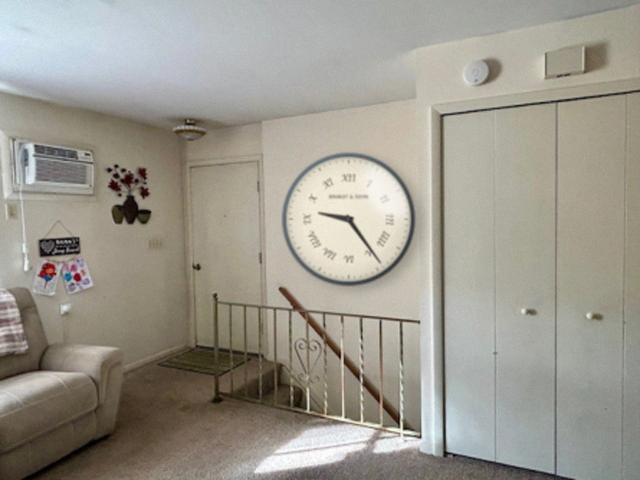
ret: {"hour": 9, "minute": 24}
